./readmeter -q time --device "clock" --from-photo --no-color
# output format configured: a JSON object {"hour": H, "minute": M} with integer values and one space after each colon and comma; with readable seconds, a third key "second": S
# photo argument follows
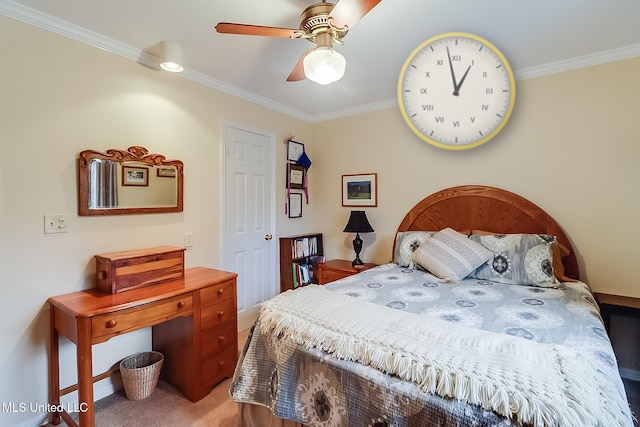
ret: {"hour": 12, "minute": 58}
